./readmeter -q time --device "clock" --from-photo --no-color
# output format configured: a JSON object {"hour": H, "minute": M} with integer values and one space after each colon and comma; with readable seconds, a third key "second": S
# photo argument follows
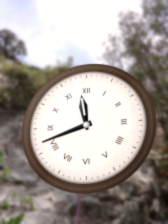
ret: {"hour": 11, "minute": 42}
